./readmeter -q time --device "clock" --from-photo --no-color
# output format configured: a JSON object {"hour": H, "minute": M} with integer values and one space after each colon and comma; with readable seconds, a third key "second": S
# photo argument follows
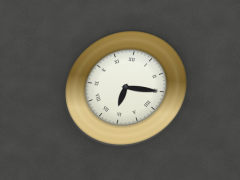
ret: {"hour": 6, "minute": 15}
